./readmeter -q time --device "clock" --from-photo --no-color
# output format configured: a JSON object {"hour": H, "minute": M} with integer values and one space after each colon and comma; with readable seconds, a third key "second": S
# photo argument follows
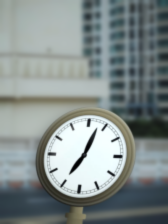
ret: {"hour": 7, "minute": 3}
